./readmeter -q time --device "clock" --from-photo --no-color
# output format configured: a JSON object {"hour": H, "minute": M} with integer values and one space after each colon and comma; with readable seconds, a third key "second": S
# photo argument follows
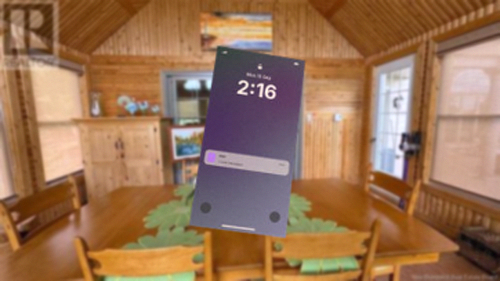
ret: {"hour": 2, "minute": 16}
